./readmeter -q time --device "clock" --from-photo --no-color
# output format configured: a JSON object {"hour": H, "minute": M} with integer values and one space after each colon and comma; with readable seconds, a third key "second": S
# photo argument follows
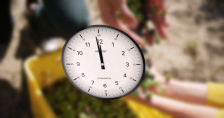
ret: {"hour": 11, "minute": 59}
